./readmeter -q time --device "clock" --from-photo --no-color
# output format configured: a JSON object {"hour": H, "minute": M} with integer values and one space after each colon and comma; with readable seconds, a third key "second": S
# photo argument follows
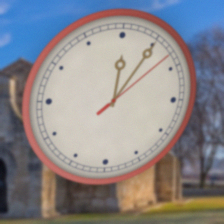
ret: {"hour": 12, "minute": 5, "second": 8}
